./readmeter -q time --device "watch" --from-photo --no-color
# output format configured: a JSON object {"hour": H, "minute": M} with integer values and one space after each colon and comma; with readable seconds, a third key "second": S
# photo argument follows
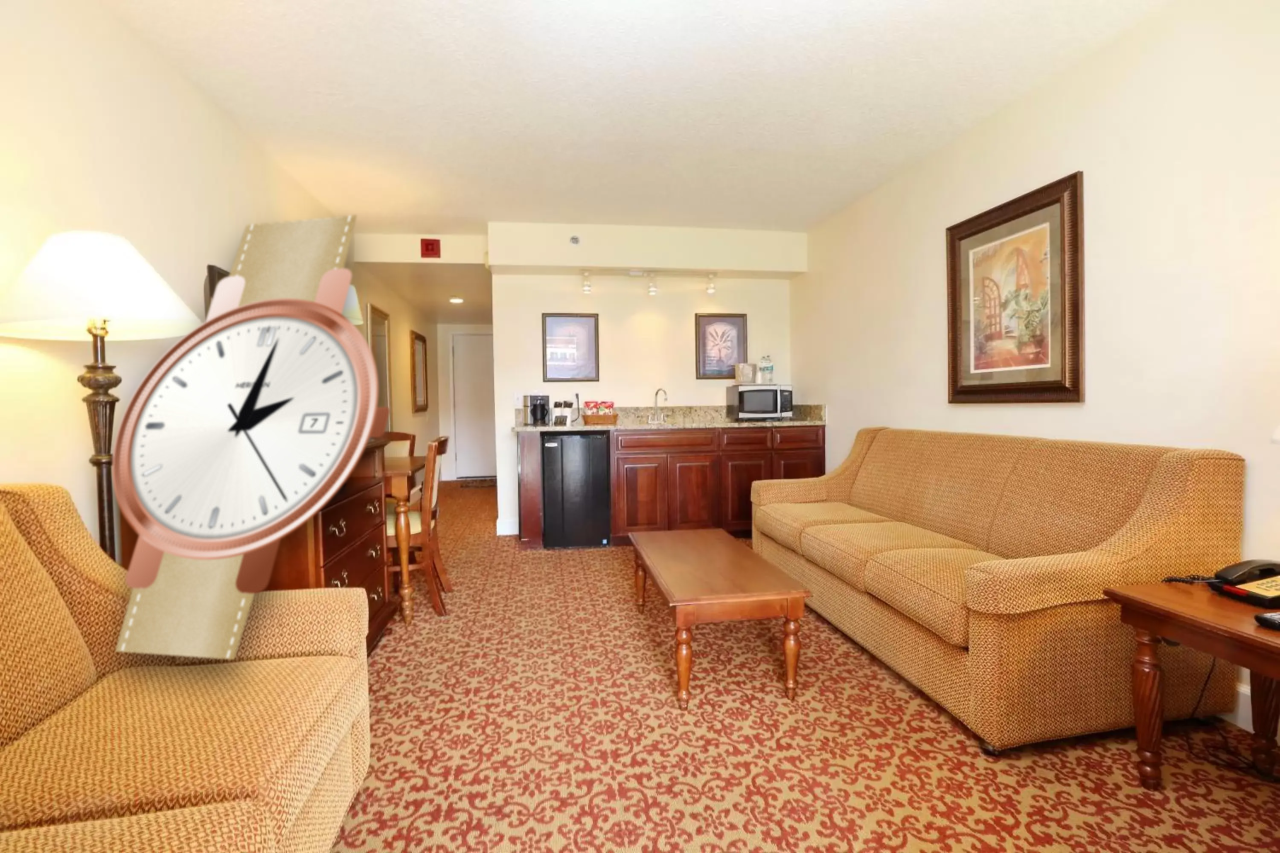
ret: {"hour": 2, "minute": 1, "second": 23}
